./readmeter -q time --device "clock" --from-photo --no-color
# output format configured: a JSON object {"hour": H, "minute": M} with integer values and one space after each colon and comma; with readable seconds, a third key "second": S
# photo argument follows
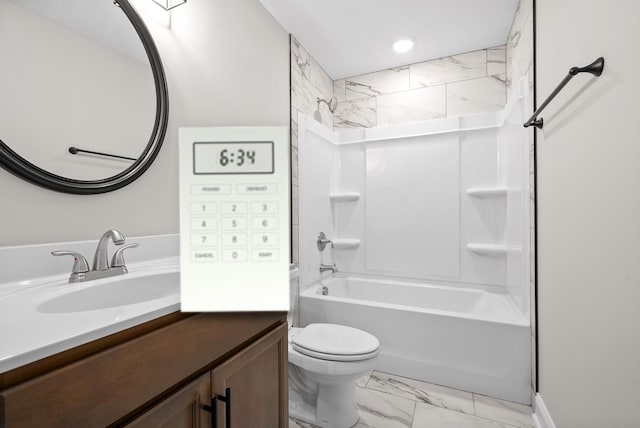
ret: {"hour": 6, "minute": 34}
